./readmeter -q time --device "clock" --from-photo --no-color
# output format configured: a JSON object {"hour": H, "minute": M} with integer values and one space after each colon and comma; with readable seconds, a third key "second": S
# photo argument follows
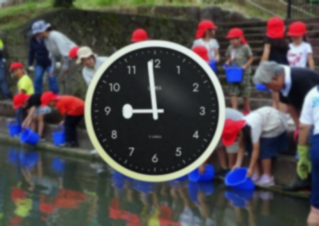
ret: {"hour": 8, "minute": 59}
